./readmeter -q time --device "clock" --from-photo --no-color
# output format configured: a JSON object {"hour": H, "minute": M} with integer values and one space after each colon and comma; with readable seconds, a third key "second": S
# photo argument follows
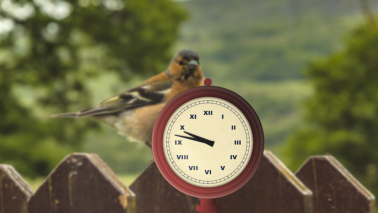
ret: {"hour": 9, "minute": 47}
